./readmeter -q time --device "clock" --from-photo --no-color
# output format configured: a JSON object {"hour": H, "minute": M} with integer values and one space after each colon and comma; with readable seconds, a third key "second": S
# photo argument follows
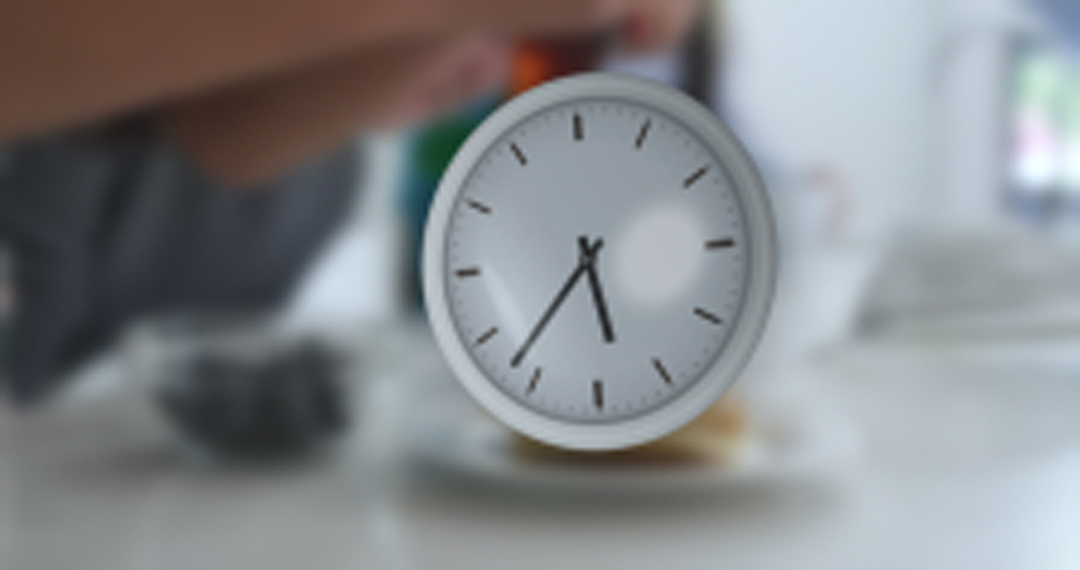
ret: {"hour": 5, "minute": 37}
